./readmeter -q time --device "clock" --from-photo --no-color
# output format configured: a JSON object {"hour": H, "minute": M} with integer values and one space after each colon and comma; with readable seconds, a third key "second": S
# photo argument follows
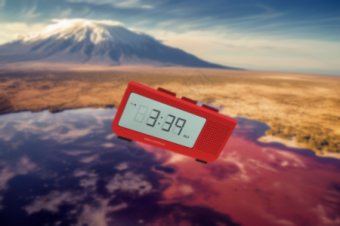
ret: {"hour": 3, "minute": 39}
